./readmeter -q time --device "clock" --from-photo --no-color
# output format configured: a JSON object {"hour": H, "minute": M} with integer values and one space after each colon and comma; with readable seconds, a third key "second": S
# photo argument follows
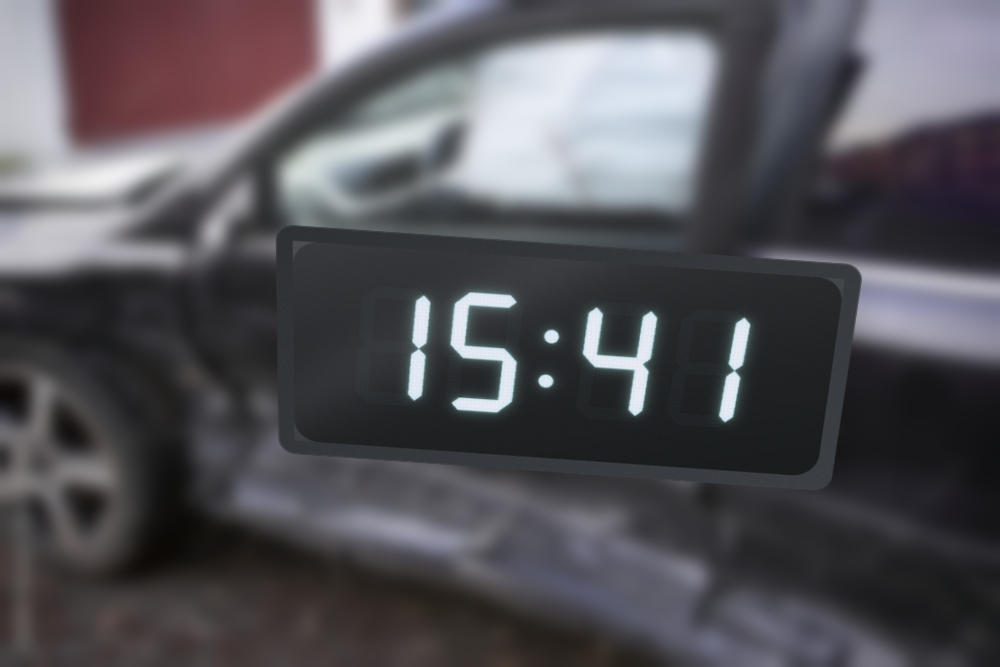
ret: {"hour": 15, "minute": 41}
